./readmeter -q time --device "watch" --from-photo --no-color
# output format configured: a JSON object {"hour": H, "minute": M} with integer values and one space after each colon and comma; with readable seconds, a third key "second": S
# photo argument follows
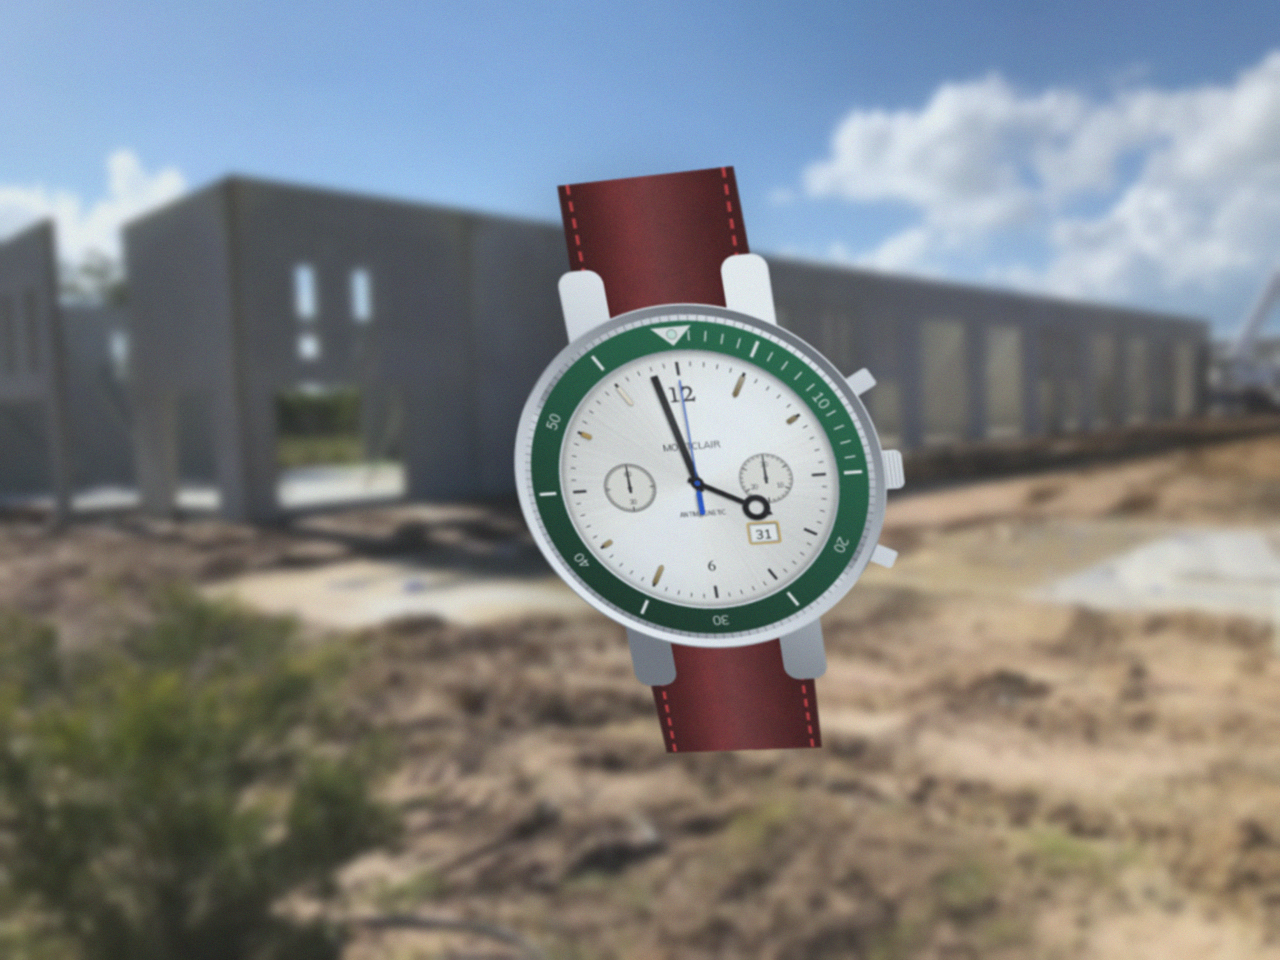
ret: {"hour": 3, "minute": 58}
